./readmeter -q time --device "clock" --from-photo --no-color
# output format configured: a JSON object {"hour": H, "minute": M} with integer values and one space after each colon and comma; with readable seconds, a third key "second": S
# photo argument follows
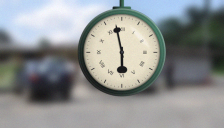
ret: {"hour": 5, "minute": 58}
